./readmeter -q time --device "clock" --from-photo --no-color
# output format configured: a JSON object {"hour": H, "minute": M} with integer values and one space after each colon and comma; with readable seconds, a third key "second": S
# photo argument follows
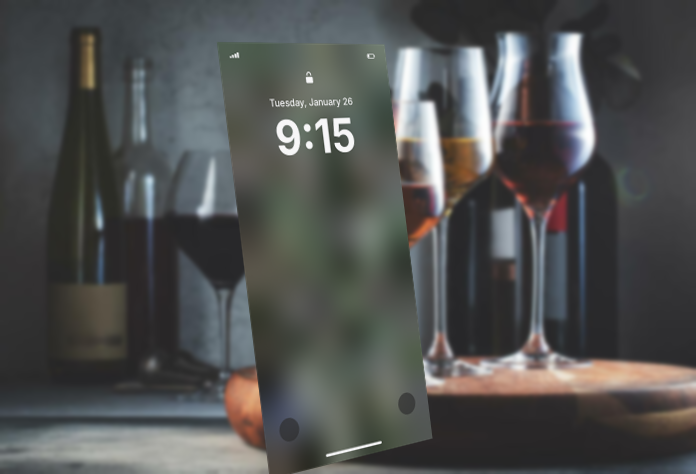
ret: {"hour": 9, "minute": 15}
